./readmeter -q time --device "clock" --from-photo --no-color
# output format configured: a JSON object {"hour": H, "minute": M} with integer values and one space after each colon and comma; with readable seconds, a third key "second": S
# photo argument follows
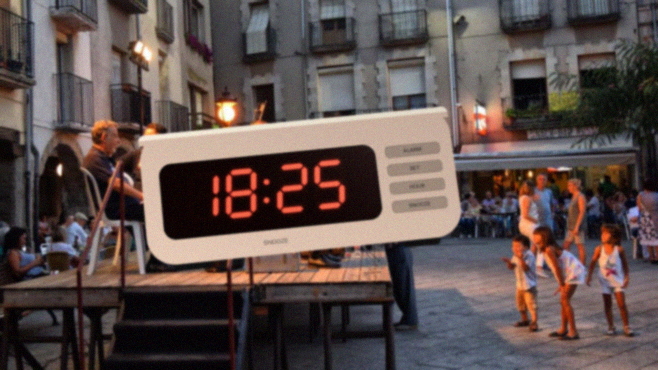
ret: {"hour": 18, "minute": 25}
